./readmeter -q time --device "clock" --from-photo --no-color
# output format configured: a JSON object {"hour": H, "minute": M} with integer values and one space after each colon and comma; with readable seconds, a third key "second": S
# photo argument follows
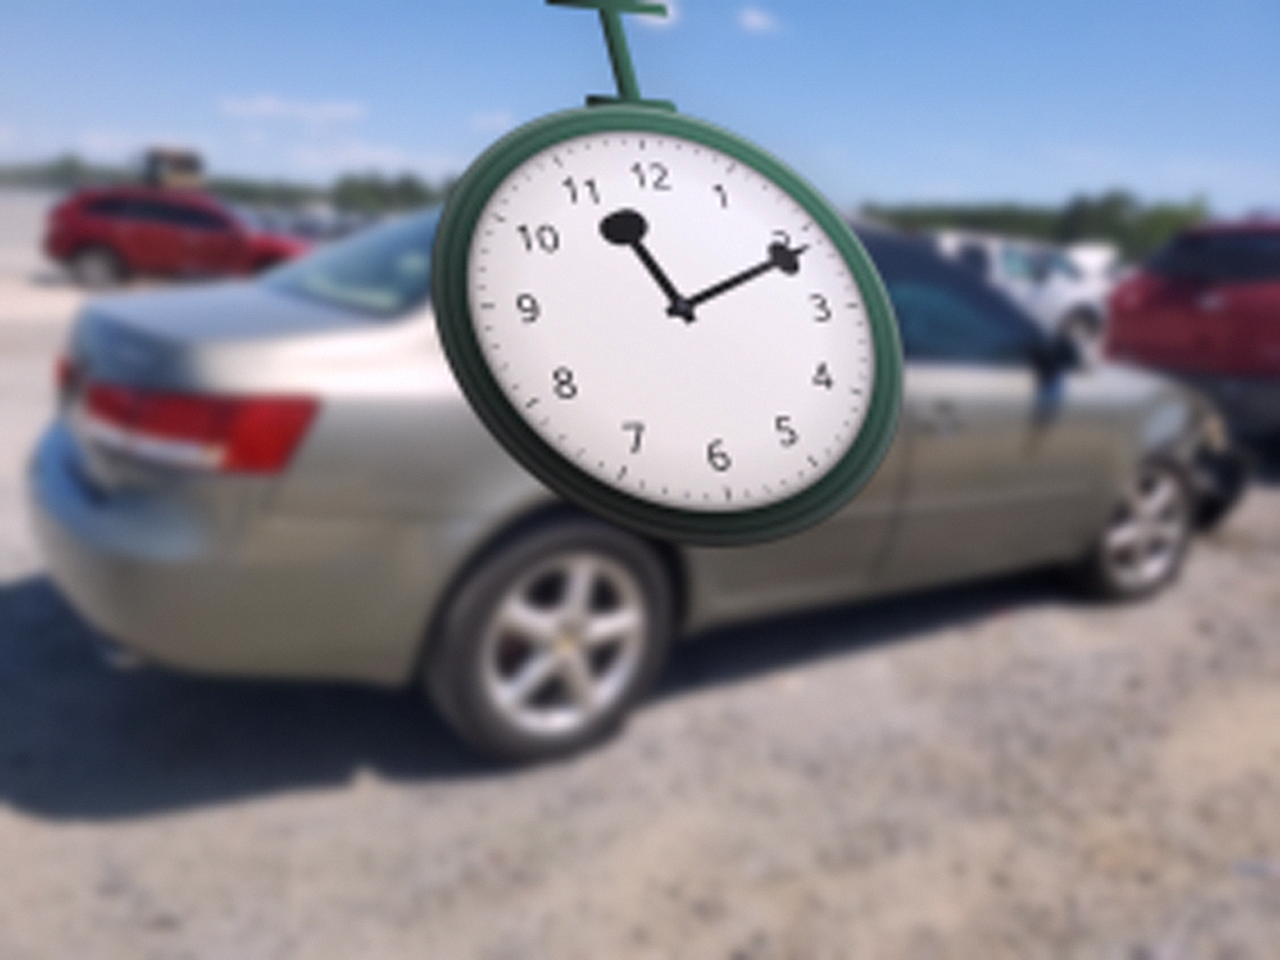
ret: {"hour": 11, "minute": 11}
